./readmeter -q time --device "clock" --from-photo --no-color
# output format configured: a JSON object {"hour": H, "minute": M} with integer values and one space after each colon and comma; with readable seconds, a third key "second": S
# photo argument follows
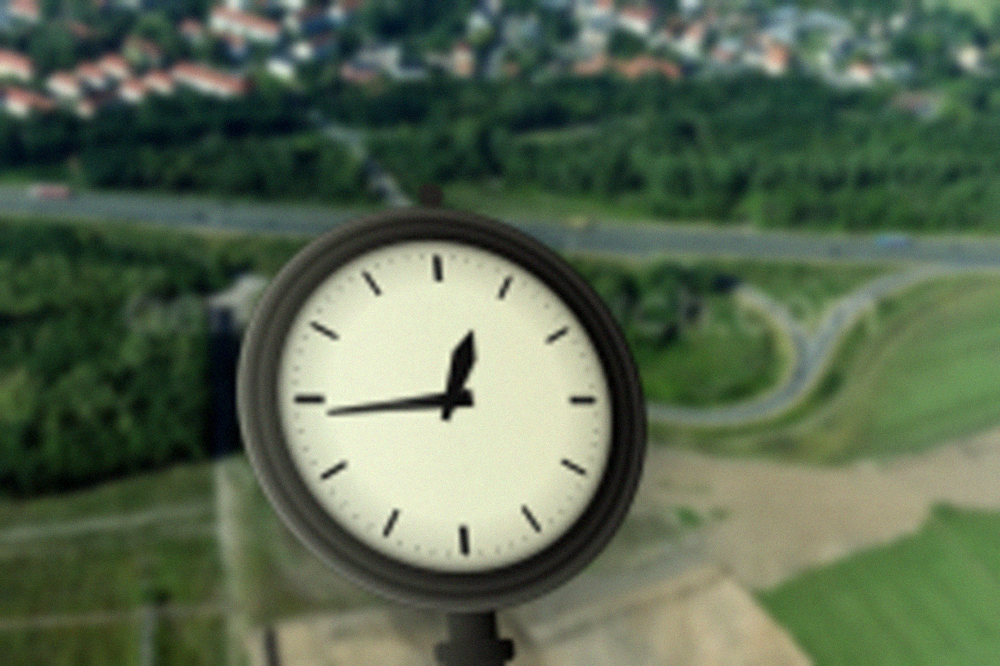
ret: {"hour": 12, "minute": 44}
